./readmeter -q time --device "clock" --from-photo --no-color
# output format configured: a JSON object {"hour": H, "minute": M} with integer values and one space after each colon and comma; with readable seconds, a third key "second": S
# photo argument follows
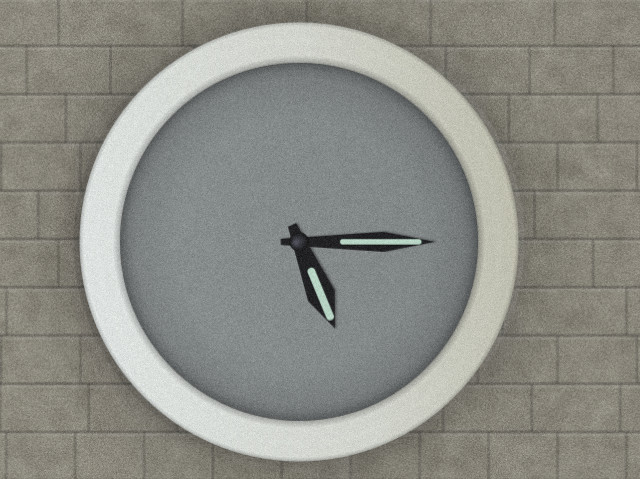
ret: {"hour": 5, "minute": 15}
